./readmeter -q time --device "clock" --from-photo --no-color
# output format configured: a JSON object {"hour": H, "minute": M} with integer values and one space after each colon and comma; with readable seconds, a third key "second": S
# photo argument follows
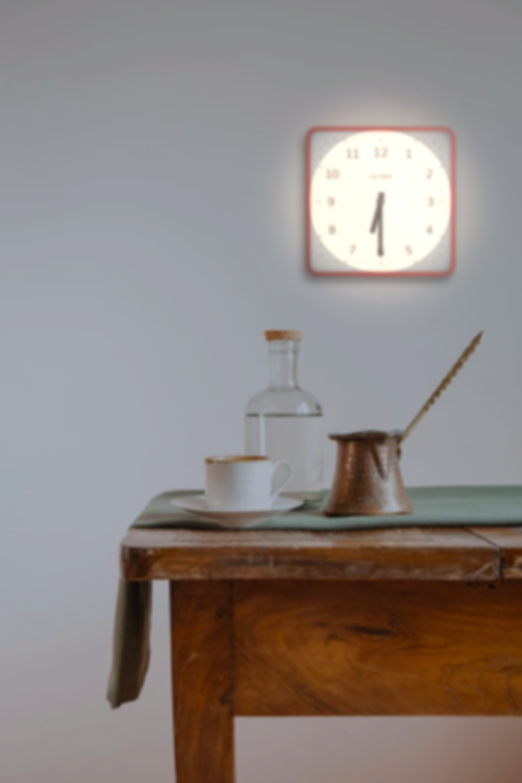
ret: {"hour": 6, "minute": 30}
